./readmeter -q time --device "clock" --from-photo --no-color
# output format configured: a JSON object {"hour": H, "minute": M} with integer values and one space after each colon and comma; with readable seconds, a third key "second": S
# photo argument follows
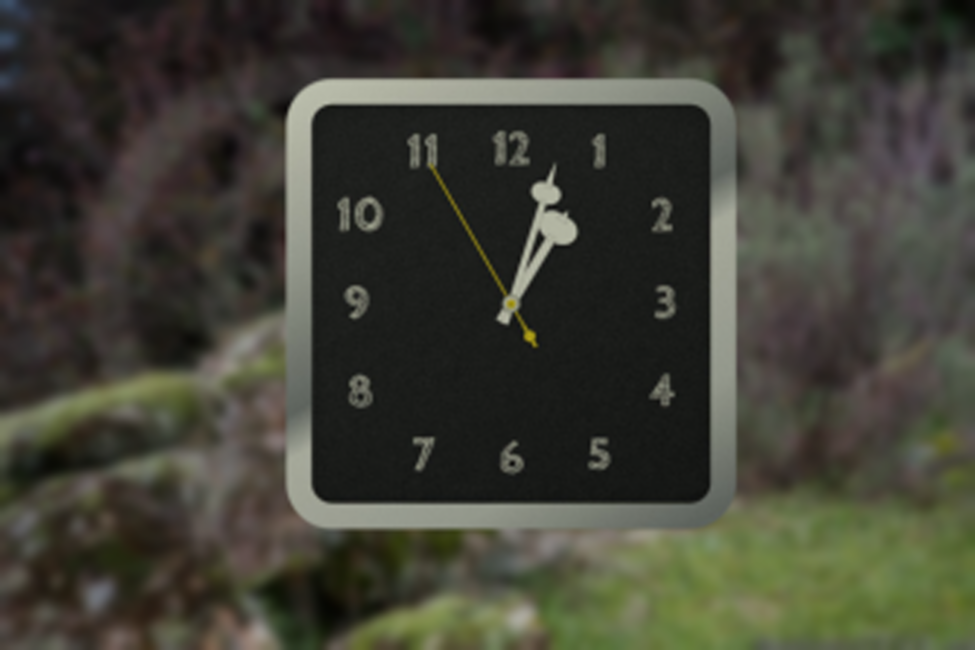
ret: {"hour": 1, "minute": 2, "second": 55}
